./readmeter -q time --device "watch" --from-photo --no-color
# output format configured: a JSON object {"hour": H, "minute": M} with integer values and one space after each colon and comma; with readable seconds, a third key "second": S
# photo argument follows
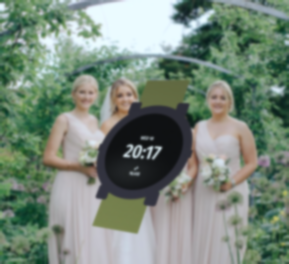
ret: {"hour": 20, "minute": 17}
